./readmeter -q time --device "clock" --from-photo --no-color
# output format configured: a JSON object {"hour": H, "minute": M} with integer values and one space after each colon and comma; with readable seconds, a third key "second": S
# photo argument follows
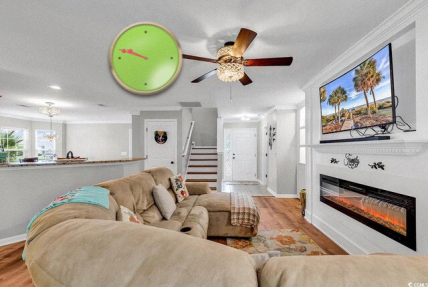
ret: {"hour": 9, "minute": 48}
